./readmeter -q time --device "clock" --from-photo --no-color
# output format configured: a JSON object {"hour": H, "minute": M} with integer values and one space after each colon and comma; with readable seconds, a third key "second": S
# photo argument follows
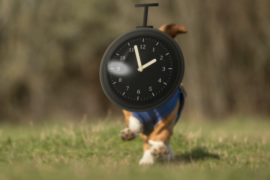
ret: {"hour": 1, "minute": 57}
